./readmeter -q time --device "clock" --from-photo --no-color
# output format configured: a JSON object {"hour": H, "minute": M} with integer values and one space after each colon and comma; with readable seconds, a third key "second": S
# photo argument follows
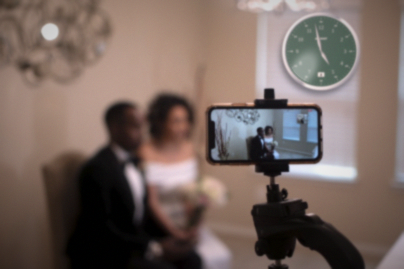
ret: {"hour": 4, "minute": 58}
